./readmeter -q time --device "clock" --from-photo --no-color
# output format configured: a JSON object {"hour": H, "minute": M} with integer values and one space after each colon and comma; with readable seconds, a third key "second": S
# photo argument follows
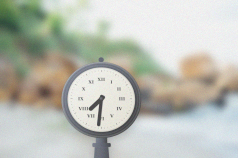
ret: {"hour": 7, "minute": 31}
